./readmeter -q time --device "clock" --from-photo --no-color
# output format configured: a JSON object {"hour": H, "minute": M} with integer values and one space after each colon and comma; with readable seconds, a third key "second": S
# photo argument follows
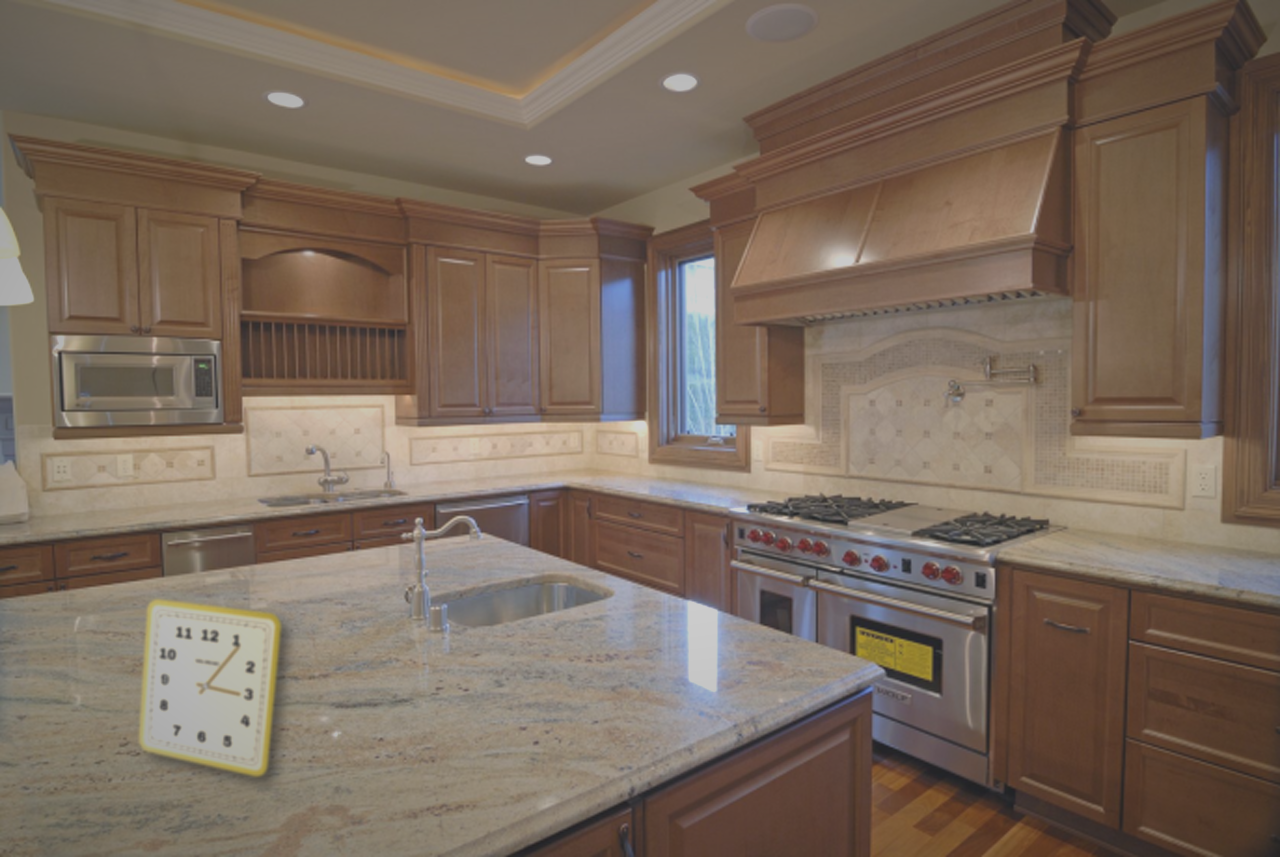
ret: {"hour": 3, "minute": 6}
